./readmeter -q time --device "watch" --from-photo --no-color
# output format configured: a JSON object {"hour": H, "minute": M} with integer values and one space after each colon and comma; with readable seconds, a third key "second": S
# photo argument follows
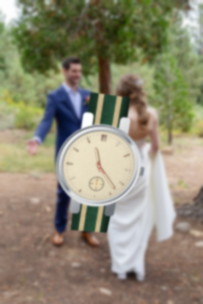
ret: {"hour": 11, "minute": 23}
